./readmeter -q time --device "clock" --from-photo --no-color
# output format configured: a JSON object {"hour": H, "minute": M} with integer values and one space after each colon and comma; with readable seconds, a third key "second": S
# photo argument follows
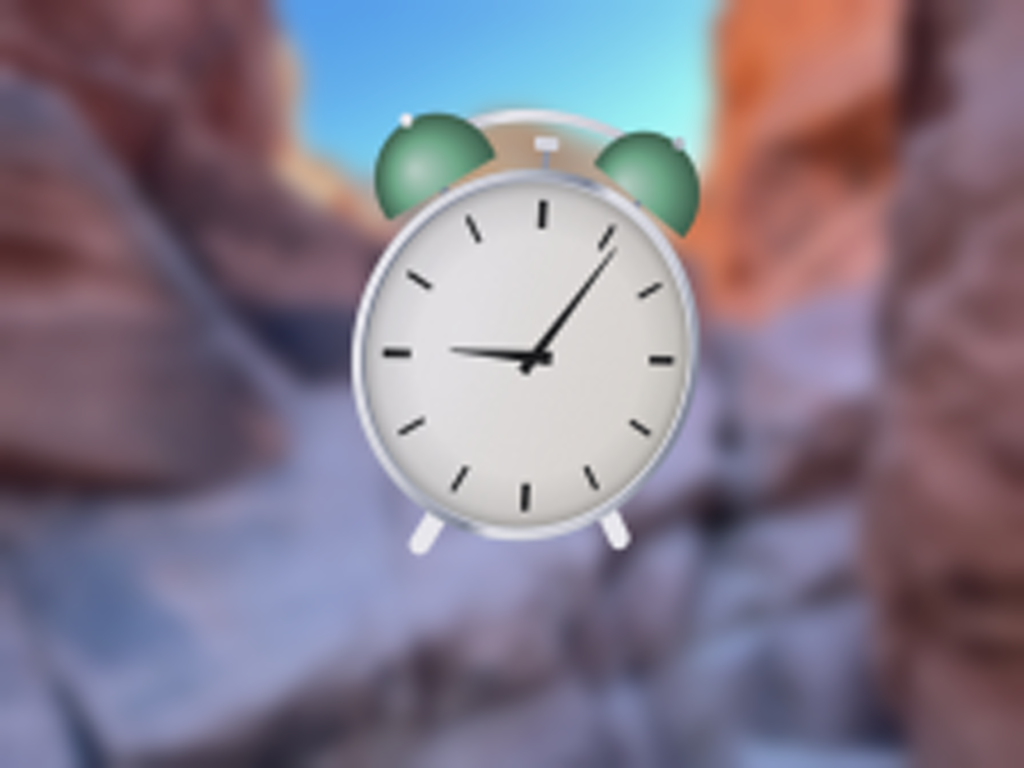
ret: {"hour": 9, "minute": 6}
